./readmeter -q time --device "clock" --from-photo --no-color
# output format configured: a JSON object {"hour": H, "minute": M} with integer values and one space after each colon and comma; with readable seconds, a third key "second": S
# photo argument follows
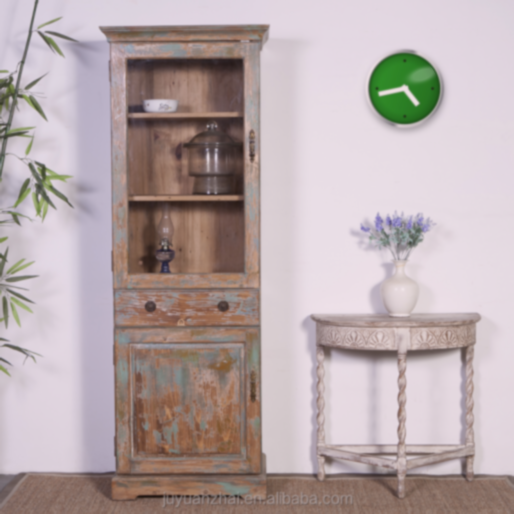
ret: {"hour": 4, "minute": 43}
